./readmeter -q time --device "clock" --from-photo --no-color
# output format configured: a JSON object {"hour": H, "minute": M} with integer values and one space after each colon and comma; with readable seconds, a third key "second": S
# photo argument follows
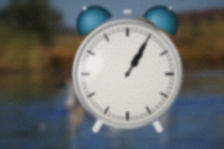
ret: {"hour": 1, "minute": 5}
